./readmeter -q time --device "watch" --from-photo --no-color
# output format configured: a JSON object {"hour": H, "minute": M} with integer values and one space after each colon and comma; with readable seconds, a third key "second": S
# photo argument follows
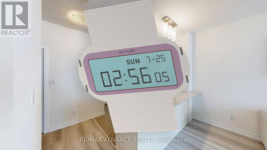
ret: {"hour": 2, "minute": 56, "second": 5}
